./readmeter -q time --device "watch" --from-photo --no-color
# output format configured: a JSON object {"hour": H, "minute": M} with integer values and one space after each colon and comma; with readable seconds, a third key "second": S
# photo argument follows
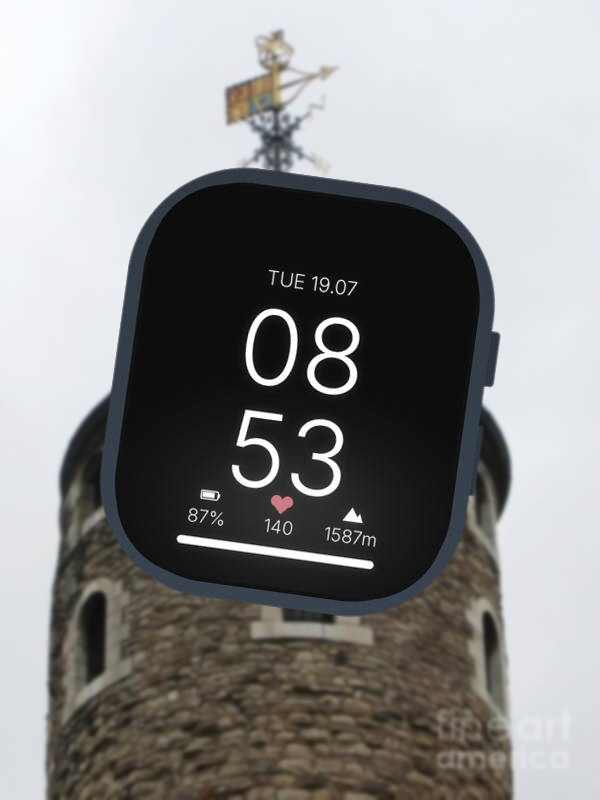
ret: {"hour": 8, "minute": 53}
